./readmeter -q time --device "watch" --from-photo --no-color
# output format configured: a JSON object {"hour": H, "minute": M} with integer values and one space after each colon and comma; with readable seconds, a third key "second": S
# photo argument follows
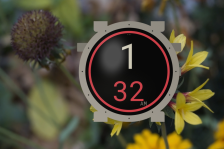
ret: {"hour": 1, "minute": 32}
